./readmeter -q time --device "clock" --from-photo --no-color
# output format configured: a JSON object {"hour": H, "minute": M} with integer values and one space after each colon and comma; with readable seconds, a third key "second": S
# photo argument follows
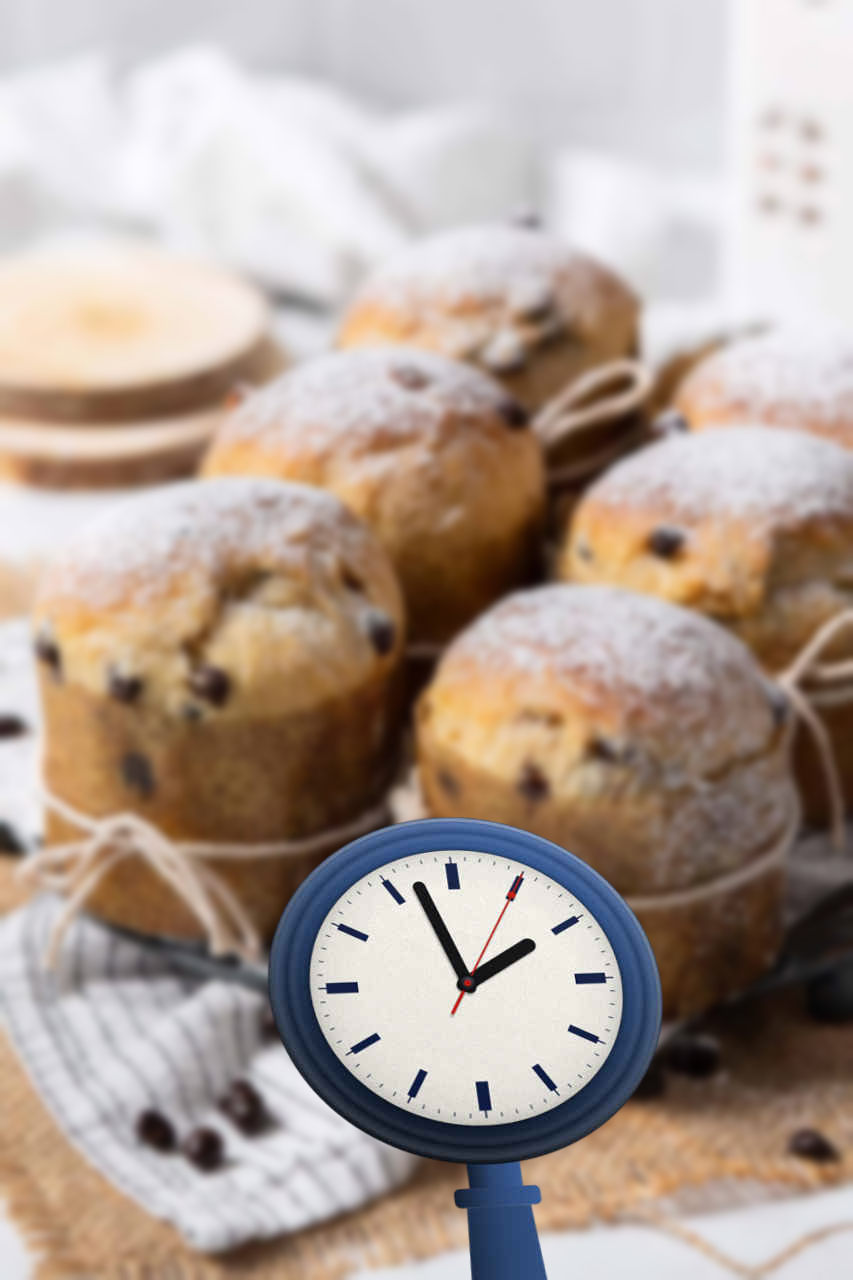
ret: {"hour": 1, "minute": 57, "second": 5}
